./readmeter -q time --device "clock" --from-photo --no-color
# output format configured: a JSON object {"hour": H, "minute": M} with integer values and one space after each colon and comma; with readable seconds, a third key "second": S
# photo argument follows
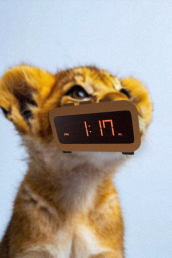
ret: {"hour": 1, "minute": 17}
